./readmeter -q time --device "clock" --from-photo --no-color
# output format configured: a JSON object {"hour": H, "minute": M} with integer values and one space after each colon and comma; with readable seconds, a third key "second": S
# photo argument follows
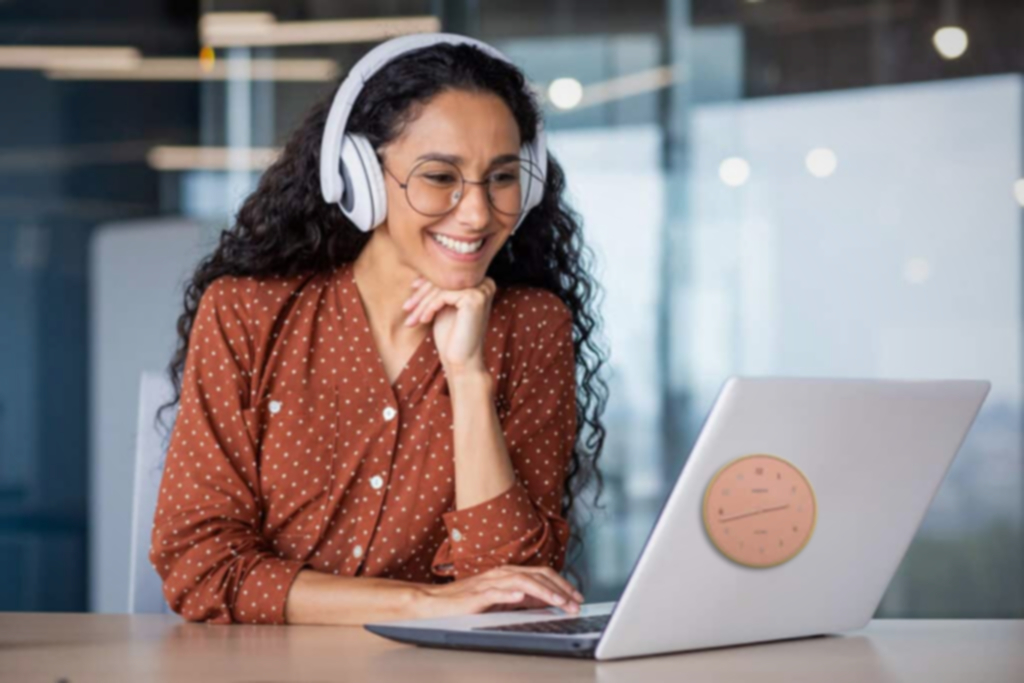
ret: {"hour": 2, "minute": 43}
